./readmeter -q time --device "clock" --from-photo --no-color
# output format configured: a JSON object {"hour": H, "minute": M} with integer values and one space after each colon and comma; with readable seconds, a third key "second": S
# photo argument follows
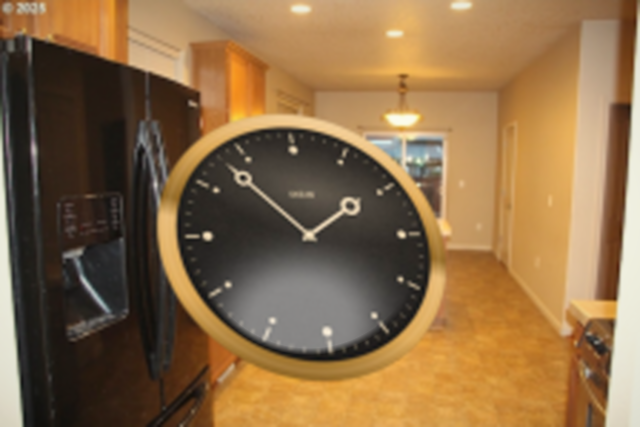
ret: {"hour": 1, "minute": 53}
